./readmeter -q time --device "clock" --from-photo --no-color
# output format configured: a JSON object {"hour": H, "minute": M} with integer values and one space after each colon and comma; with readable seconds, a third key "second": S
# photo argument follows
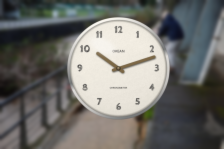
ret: {"hour": 10, "minute": 12}
